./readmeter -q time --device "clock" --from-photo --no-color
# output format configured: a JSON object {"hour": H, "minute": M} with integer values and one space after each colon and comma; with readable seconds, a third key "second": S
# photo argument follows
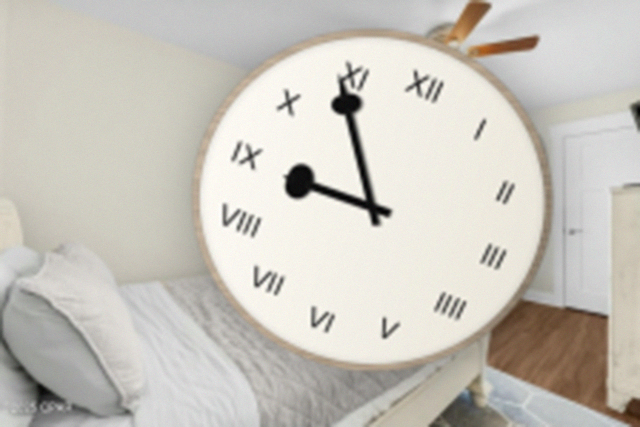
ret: {"hour": 8, "minute": 54}
